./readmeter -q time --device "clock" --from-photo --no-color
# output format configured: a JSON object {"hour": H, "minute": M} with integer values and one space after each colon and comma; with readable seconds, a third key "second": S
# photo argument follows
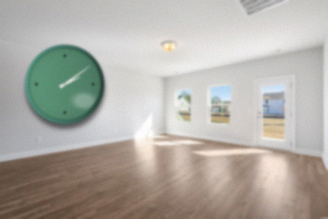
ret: {"hour": 2, "minute": 9}
